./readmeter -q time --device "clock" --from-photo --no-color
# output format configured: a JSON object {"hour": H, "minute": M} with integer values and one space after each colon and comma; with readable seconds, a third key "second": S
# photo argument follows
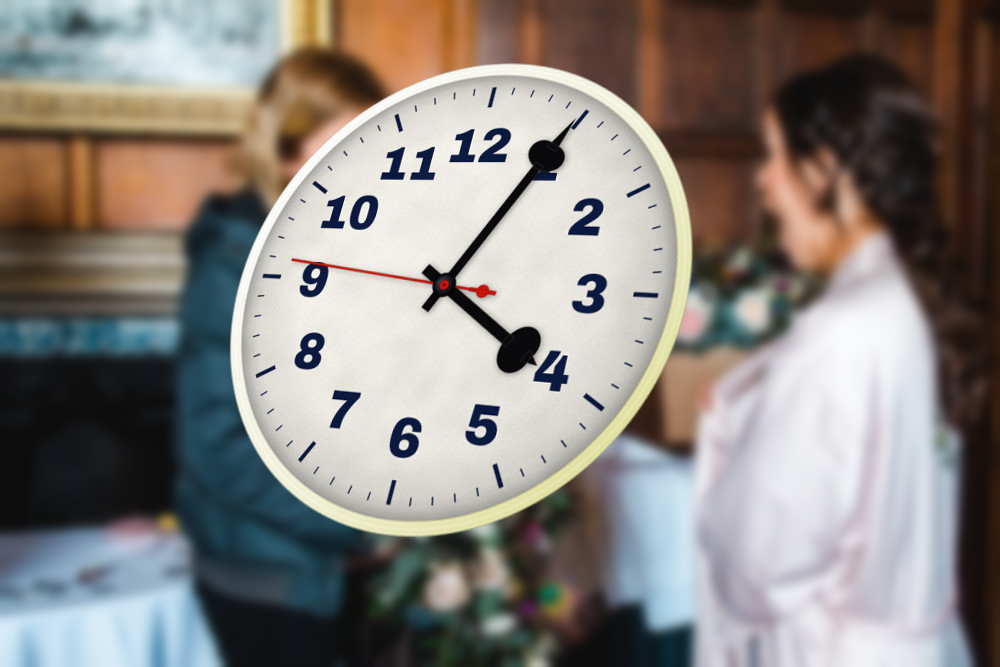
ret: {"hour": 4, "minute": 4, "second": 46}
